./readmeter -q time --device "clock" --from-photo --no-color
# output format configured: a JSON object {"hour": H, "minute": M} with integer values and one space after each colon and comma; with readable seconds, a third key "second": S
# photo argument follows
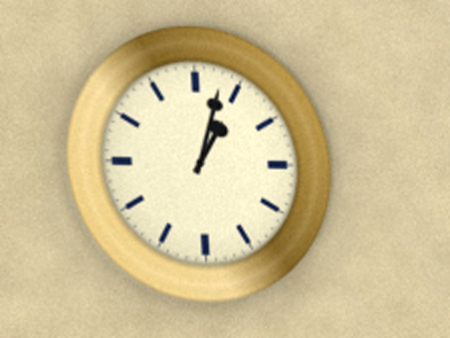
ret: {"hour": 1, "minute": 3}
